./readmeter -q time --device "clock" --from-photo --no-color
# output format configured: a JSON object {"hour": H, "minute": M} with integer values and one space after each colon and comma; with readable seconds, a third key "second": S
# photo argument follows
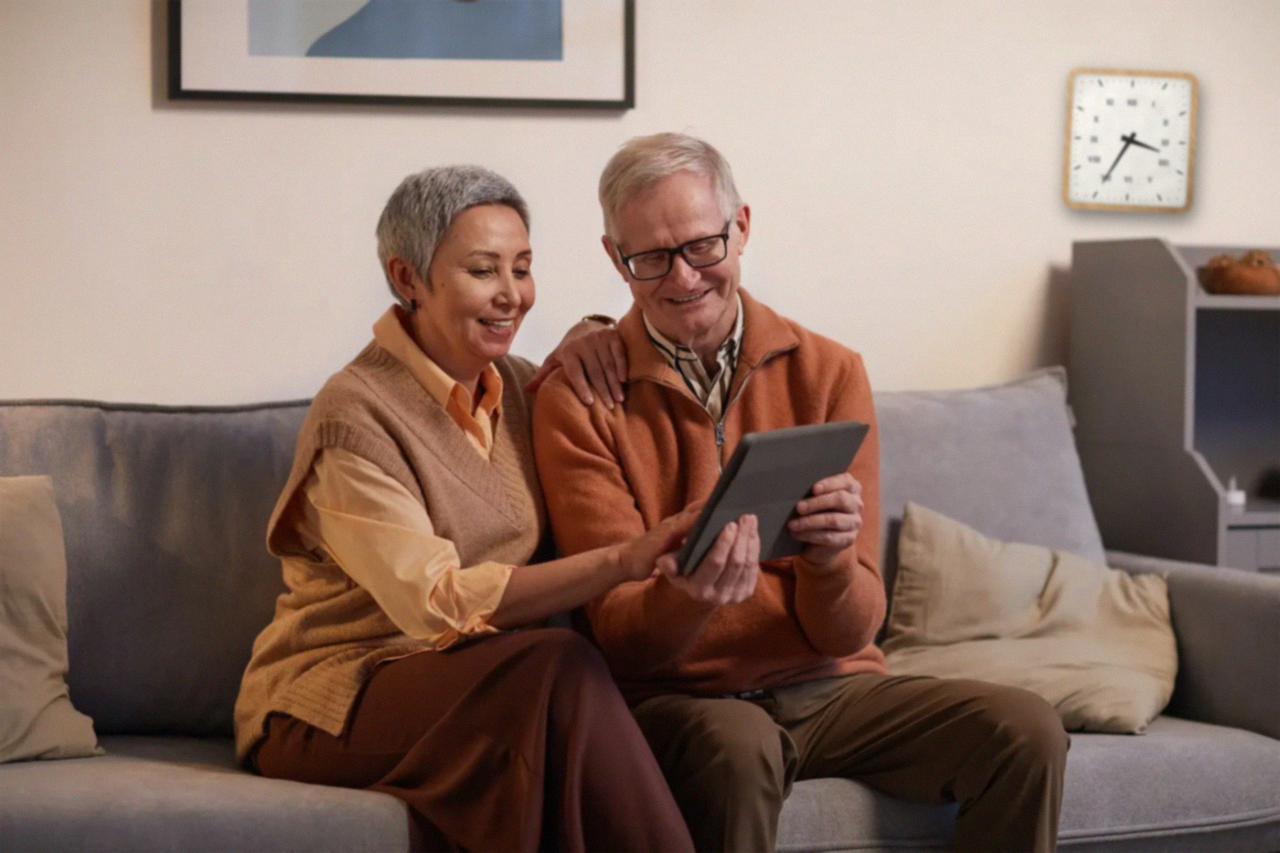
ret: {"hour": 3, "minute": 35}
